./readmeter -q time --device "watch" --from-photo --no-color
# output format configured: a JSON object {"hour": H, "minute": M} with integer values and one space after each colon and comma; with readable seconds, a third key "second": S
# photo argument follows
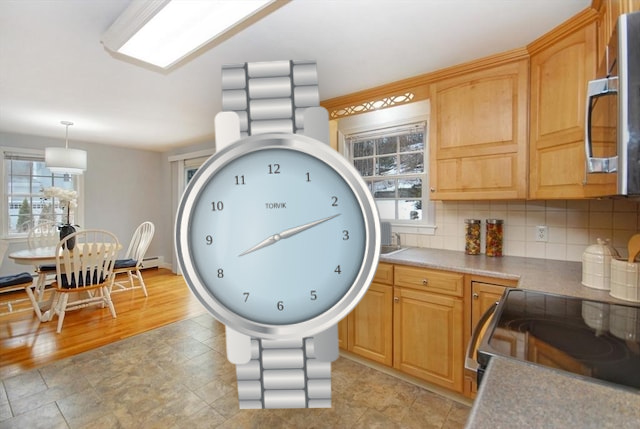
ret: {"hour": 8, "minute": 12}
